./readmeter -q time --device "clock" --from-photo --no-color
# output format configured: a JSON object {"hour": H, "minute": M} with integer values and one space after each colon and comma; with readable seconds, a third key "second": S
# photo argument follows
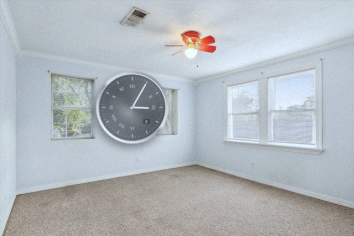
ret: {"hour": 3, "minute": 5}
